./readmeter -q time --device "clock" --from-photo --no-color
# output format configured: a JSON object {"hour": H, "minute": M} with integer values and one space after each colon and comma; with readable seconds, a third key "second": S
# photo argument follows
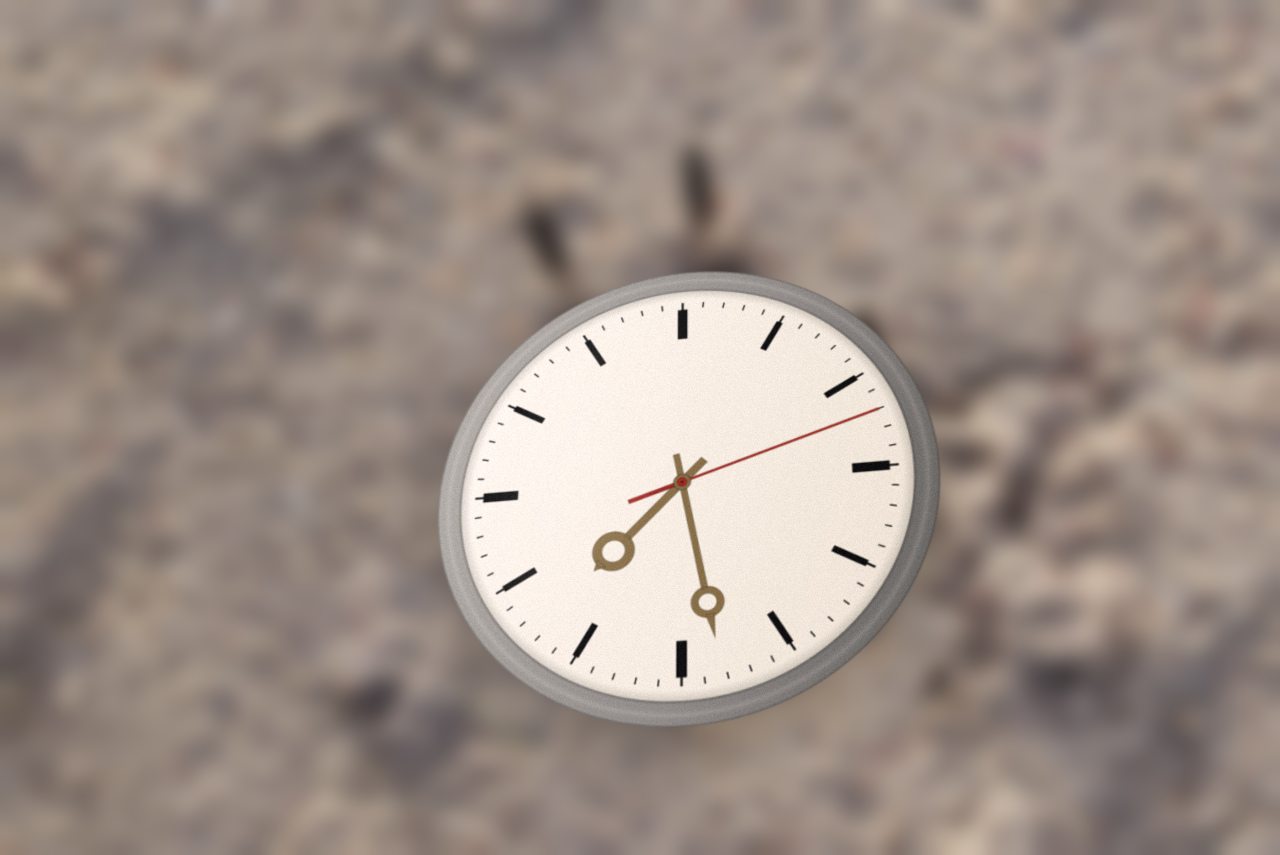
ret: {"hour": 7, "minute": 28, "second": 12}
